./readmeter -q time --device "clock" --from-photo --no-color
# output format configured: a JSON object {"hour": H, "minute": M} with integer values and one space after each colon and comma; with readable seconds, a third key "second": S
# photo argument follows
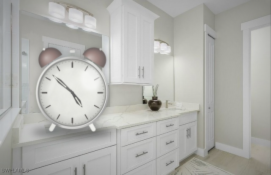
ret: {"hour": 4, "minute": 52}
